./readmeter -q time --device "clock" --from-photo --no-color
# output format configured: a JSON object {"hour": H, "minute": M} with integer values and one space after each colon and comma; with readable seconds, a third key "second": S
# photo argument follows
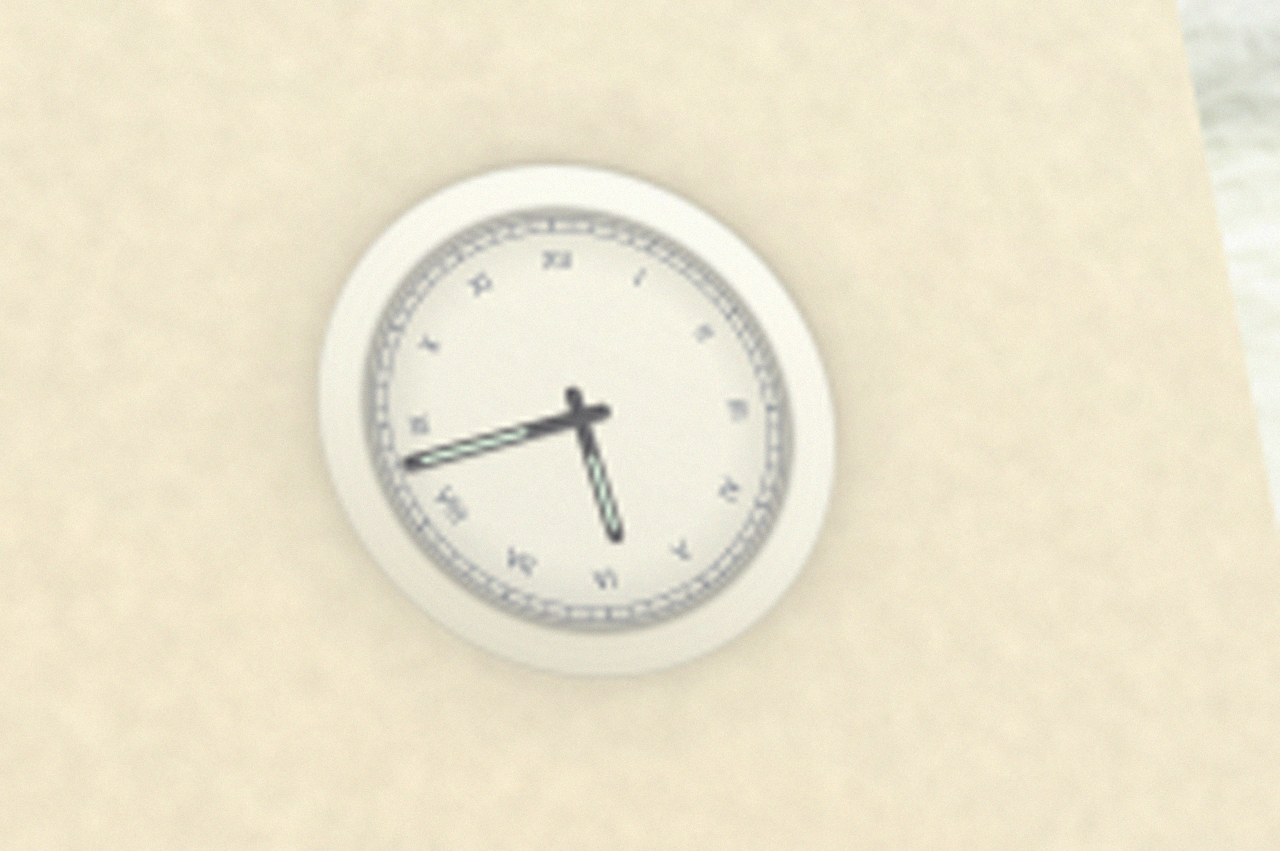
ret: {"hour": 5, "minute": 43}
